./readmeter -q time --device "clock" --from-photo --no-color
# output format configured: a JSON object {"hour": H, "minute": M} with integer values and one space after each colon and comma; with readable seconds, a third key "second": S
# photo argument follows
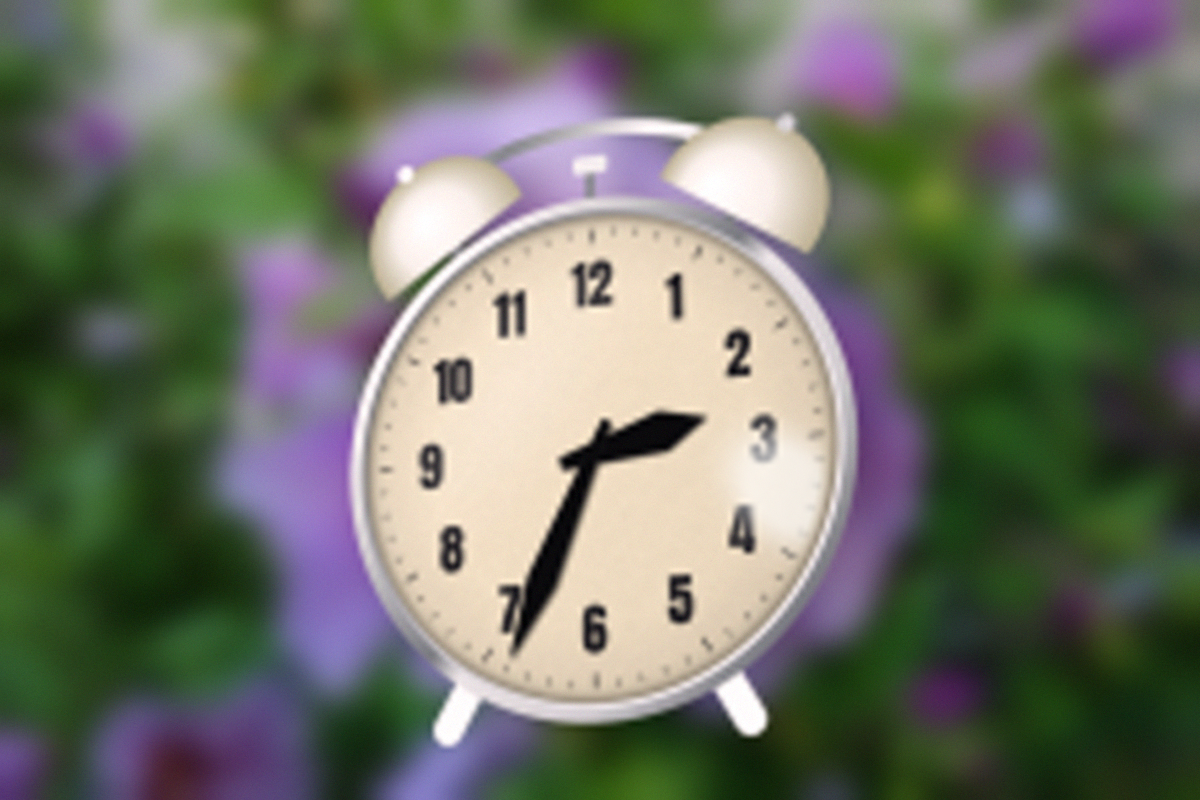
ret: {"hour": 2, "minute": 34}
